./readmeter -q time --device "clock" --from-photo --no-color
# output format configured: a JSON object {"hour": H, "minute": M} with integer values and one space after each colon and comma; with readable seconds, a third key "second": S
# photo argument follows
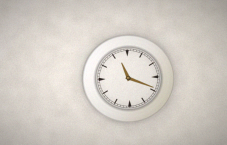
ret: {"hour": 11, "minute": 19}
